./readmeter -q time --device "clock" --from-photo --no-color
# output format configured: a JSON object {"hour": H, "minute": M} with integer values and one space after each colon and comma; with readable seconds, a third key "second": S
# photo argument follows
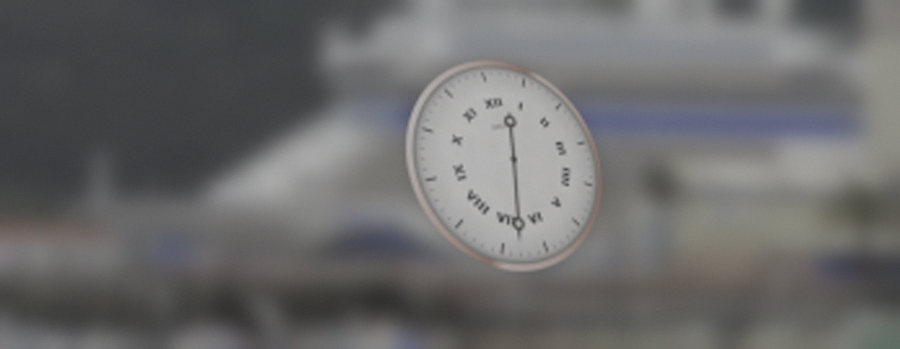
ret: {"hour": 12, "minute": 33}
